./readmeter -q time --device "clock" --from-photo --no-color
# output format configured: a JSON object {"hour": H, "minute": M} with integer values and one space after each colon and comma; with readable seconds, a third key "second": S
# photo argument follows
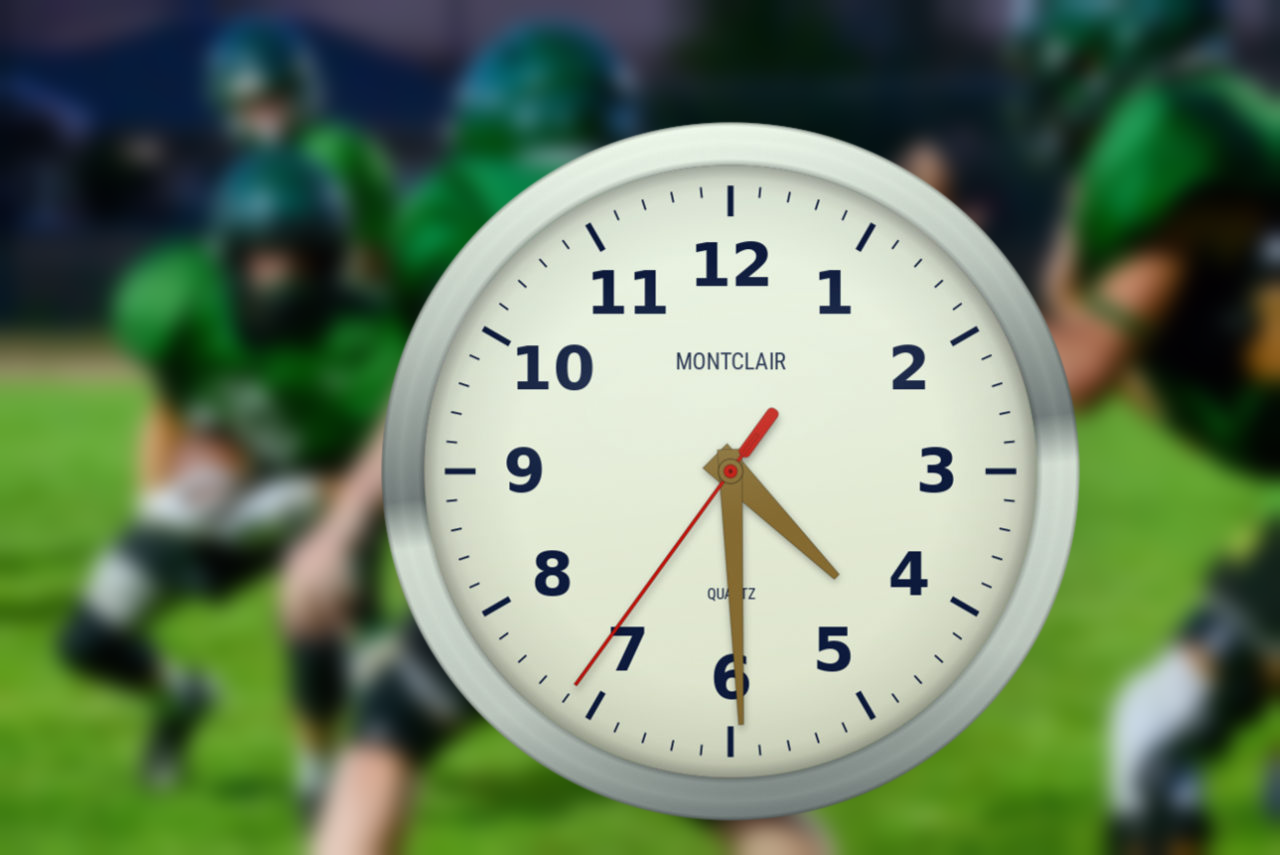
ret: {"hour": 4, "minute": 29, "second": 36}
